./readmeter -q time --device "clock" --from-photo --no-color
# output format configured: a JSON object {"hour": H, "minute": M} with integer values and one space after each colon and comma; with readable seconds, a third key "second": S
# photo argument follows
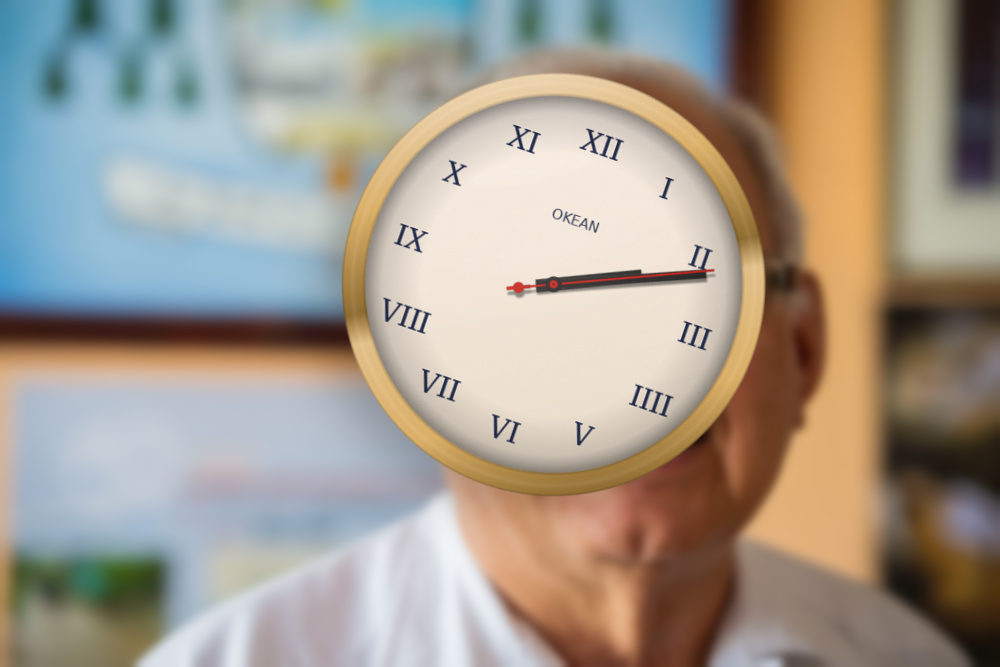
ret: {"hour": 2, "minute": 11, "second": 11}
